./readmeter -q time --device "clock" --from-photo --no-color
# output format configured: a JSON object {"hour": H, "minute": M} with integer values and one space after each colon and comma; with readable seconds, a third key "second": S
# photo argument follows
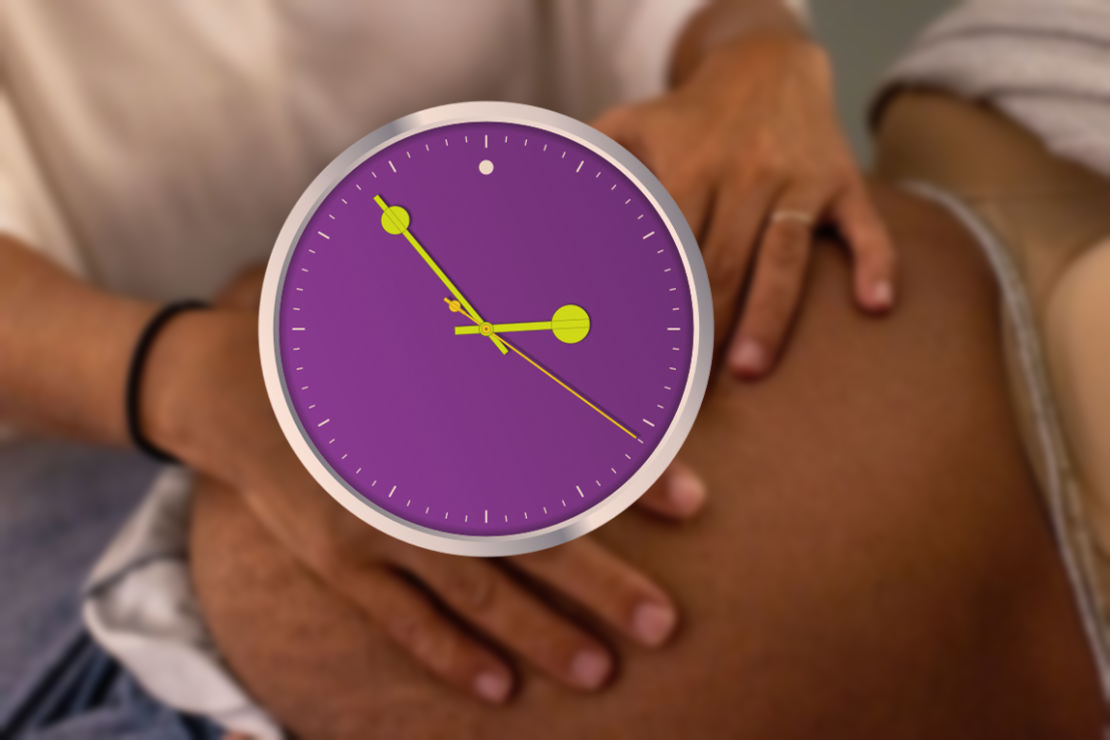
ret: {"hour": 2, "minute": 53, "second": 21}
